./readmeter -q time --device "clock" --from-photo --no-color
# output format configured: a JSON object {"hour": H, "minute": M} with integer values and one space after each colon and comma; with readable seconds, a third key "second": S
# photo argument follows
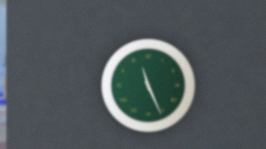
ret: {"hour": 11, "minute": 26}
